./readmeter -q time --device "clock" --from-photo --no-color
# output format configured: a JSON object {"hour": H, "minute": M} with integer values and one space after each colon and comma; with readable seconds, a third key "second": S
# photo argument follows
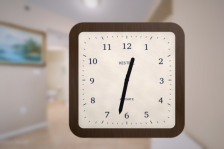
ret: {"hour": 12, "minute": 32}
